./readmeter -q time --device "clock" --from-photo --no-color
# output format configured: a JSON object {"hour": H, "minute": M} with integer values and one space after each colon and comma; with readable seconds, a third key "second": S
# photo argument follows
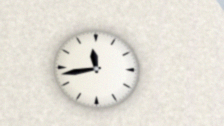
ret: {"hour": 11, "minute": 43}
